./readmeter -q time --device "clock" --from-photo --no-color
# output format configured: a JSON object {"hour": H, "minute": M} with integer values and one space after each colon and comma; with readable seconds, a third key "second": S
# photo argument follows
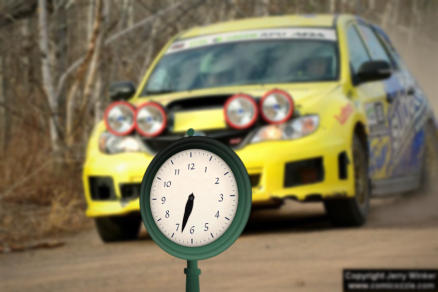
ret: {"hour": 6, "minute": 33}
